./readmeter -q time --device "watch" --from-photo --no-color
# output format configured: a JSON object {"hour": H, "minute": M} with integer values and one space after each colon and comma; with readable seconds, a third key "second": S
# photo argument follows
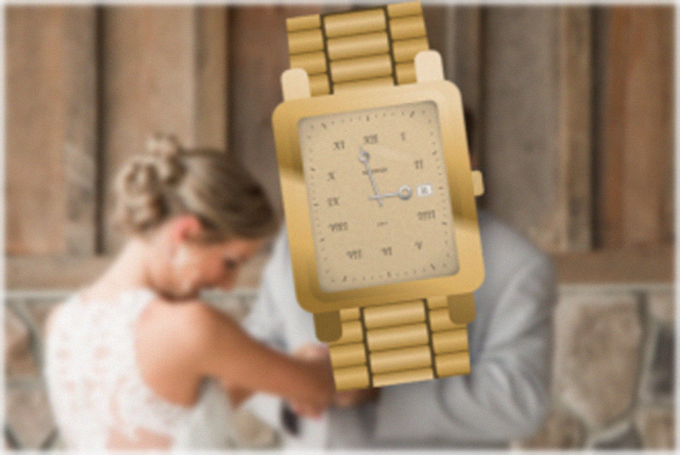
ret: {"hour": 2, "minute": 58}
